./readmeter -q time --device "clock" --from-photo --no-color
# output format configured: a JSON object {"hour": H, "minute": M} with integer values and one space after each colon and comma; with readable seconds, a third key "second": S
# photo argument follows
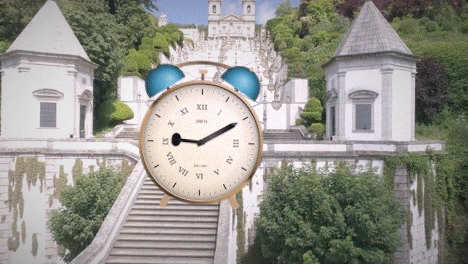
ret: {"hour": 9, "minute": 10}
